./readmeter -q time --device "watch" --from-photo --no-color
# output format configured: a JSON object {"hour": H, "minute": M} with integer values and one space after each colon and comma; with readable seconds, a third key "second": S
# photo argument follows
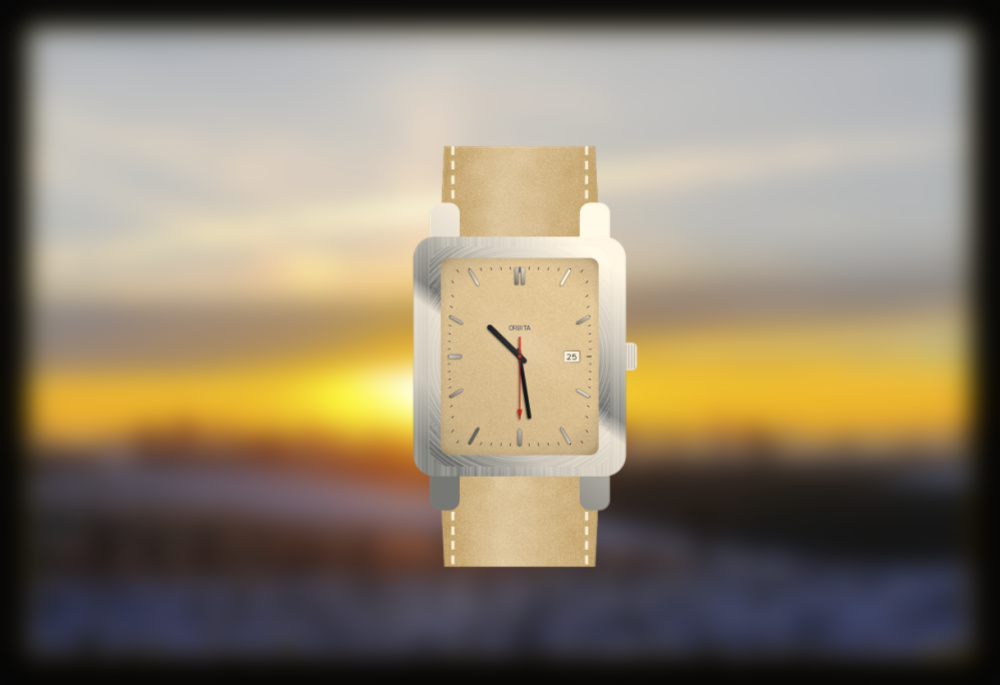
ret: {"hour": 10, "minute": 28, "second": 30}
